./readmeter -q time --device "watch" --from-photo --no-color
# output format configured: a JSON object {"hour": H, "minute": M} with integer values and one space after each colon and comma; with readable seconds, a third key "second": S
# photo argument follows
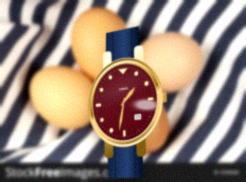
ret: {"hour": 1, "minute": 32}
